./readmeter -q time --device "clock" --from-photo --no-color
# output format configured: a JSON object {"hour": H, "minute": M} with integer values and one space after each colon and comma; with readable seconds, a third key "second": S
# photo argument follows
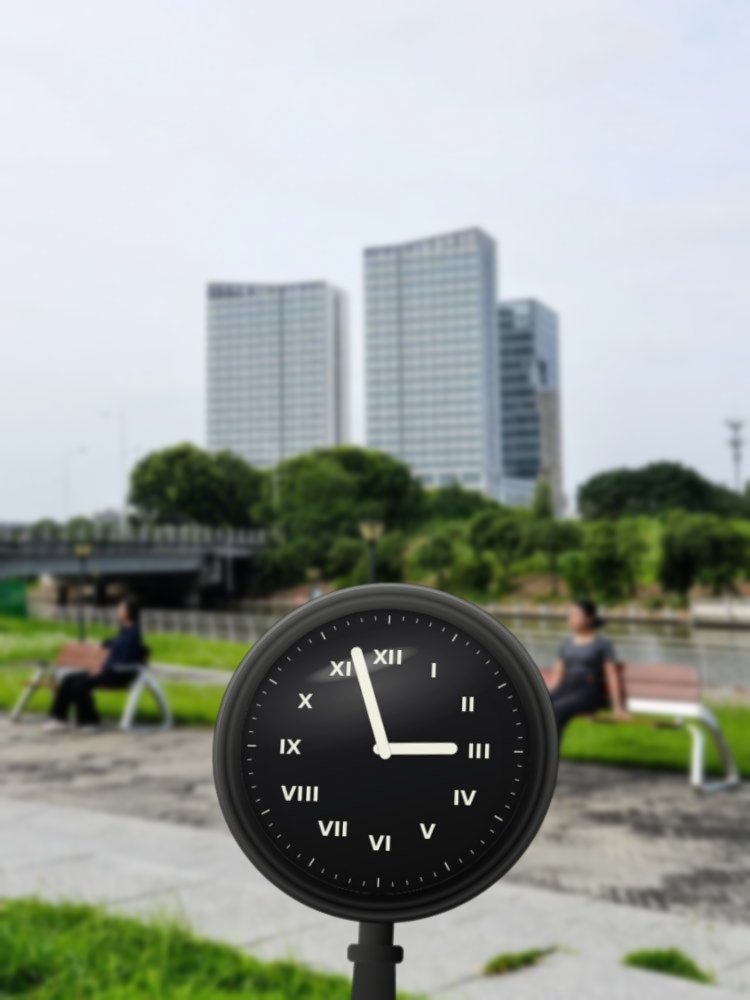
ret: {"hour": 2, "minute": 57}
